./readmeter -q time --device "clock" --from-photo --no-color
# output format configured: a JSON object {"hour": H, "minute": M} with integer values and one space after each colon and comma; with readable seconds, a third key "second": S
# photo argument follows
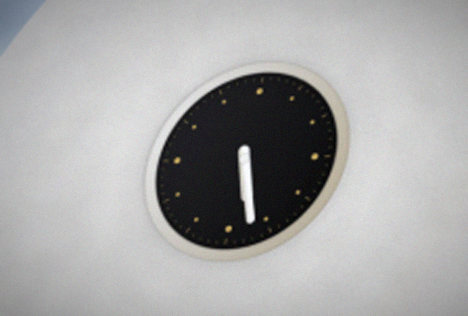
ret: {"hour": 5, "minute": 27}
